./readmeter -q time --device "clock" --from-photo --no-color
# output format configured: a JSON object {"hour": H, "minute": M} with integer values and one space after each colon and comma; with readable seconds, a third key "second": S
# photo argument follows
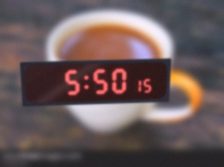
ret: {"hour": 5, "minute": 50, "second": 15}
